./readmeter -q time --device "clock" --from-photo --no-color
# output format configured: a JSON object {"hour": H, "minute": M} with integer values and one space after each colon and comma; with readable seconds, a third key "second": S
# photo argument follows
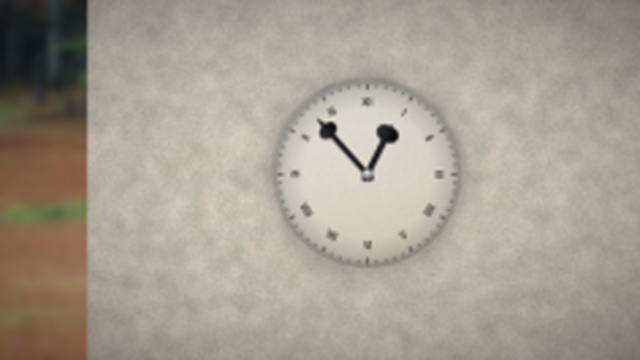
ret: {"hour": 12, "minute": 53}
